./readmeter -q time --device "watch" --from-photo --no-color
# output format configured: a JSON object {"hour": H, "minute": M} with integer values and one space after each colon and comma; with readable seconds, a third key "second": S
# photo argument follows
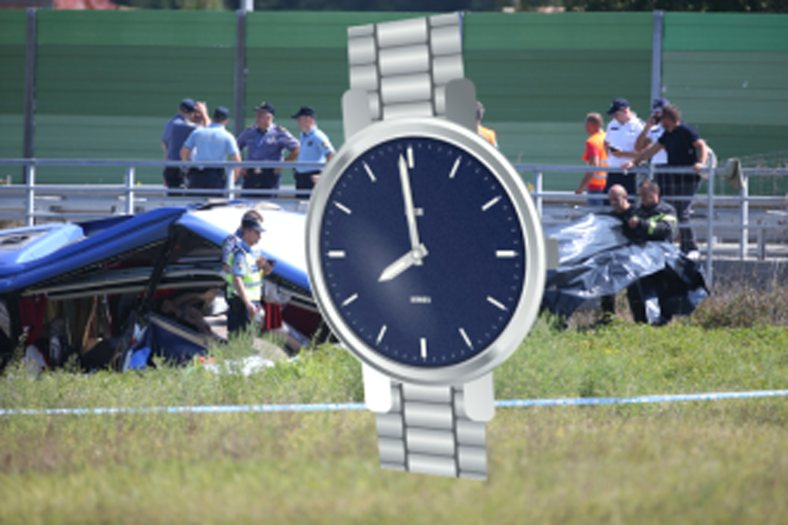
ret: {"hour": 7, "minute": 59}
